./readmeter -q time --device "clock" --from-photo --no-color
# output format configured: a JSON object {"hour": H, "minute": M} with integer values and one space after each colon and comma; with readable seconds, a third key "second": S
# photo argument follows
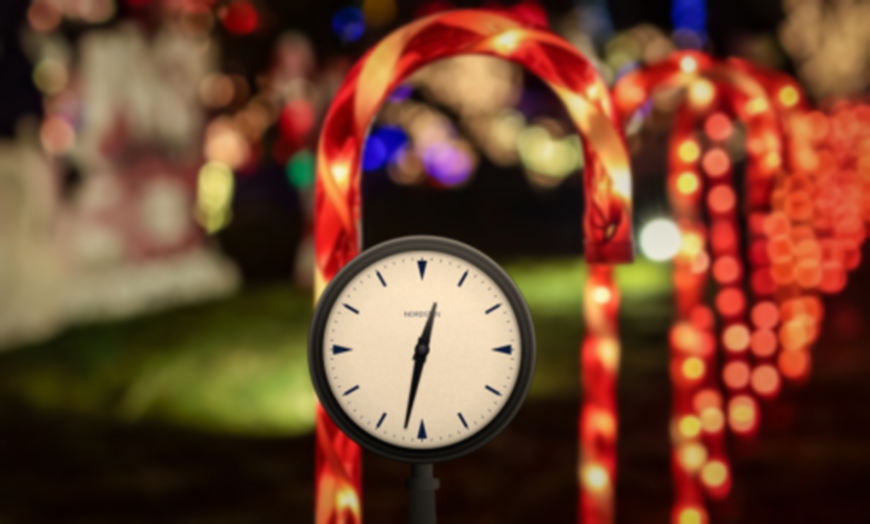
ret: {"hour": 12, "minute": 32}
